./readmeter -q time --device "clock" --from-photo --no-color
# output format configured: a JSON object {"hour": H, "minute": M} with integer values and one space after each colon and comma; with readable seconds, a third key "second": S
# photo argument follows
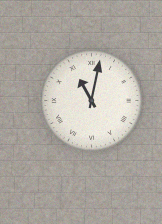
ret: {"hour": 11, "minute": 2}
